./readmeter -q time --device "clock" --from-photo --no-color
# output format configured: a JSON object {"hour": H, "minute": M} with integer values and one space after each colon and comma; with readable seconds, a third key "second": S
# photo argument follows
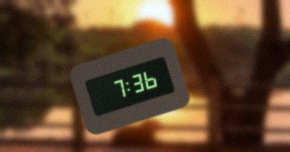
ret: {"hour": 7, "minute": 36}
